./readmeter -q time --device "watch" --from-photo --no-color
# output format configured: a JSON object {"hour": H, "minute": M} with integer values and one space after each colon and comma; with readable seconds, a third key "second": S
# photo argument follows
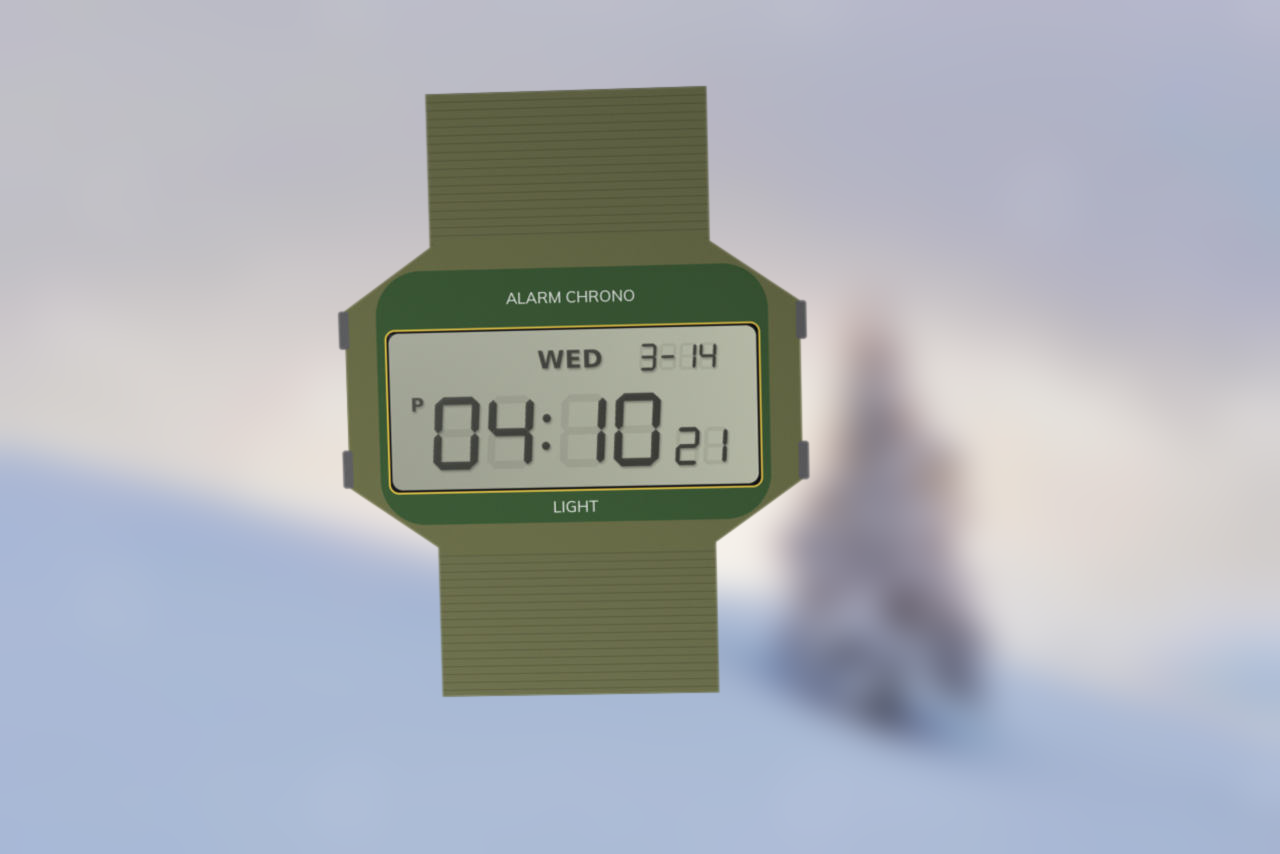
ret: {"hour": 4, "minute": 10, "second": 21}
